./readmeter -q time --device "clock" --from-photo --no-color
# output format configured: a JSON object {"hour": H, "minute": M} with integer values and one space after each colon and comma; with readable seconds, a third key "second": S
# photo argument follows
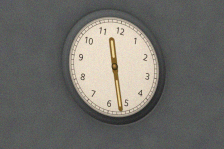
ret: {"hour": 11, "minute": 27}
